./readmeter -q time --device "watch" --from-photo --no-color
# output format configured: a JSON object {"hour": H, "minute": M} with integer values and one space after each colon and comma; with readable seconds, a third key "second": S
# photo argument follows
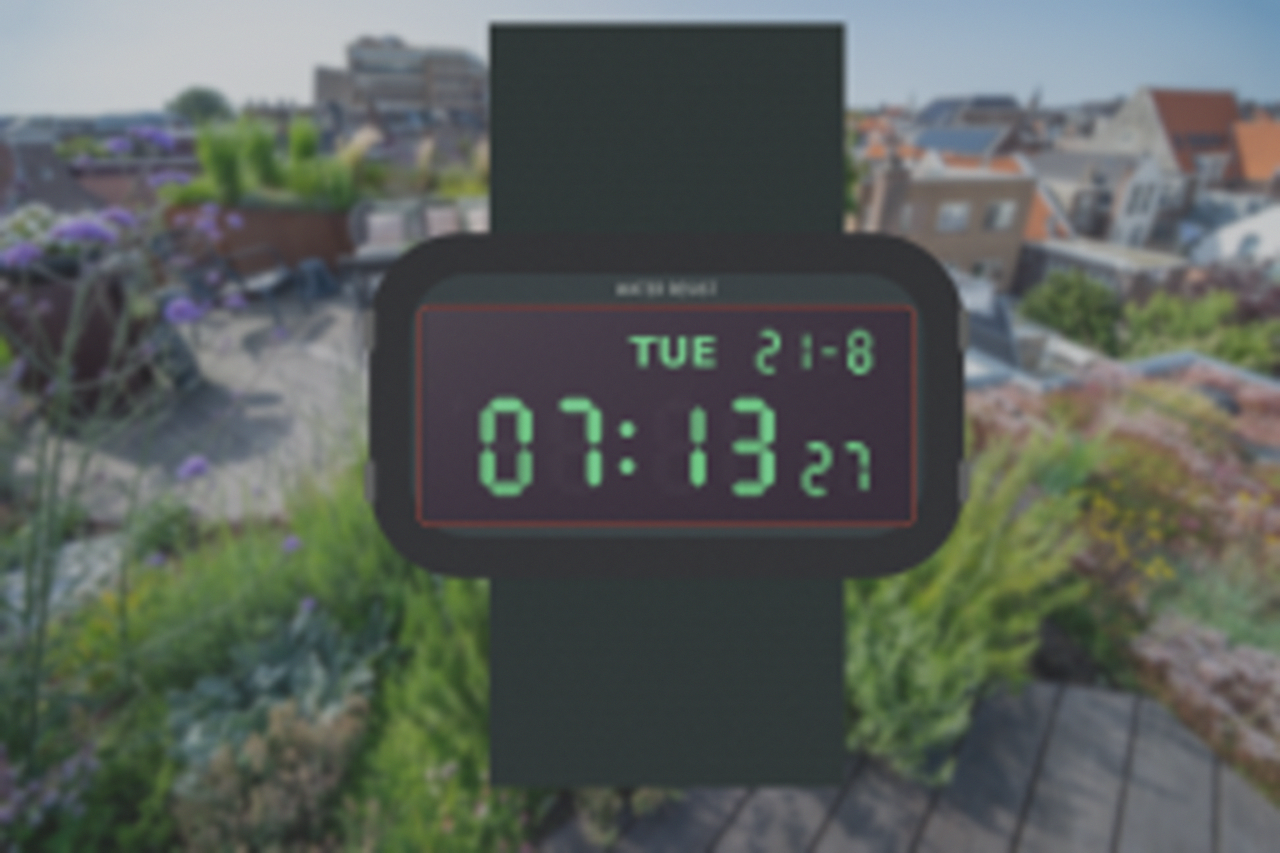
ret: {"hour": 7, "minute": 13, "second": 27}
